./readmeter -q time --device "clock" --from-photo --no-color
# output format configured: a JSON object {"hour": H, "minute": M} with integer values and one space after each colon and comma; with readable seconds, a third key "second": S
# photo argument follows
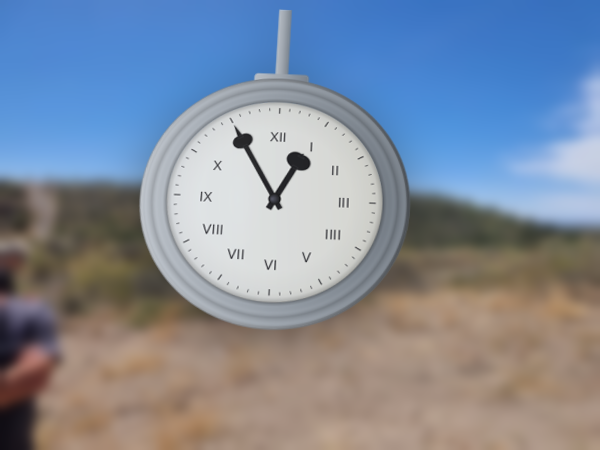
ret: {"hour": 12, "minute": 55}
